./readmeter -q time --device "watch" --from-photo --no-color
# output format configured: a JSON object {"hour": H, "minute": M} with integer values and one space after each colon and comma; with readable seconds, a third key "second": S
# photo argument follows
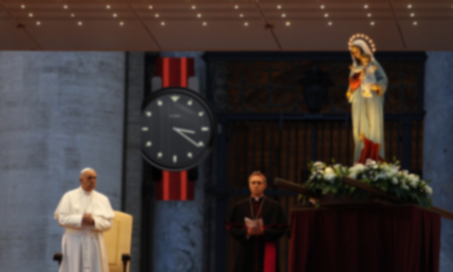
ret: {"hour": 3, "minute": 21}
